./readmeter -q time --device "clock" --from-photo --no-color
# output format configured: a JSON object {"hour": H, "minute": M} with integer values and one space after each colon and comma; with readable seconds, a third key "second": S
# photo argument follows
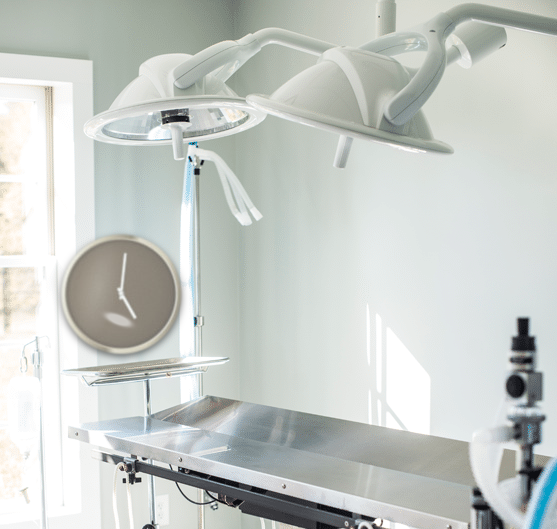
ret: {"hour": 5, "minute": 1}
